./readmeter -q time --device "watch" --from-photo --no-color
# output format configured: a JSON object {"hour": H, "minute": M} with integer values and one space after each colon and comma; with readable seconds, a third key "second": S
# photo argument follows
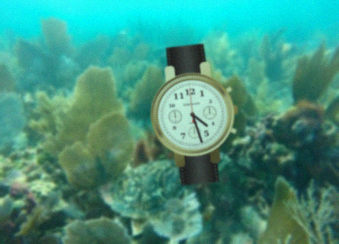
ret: {"hour": 4, "minute": 28}
